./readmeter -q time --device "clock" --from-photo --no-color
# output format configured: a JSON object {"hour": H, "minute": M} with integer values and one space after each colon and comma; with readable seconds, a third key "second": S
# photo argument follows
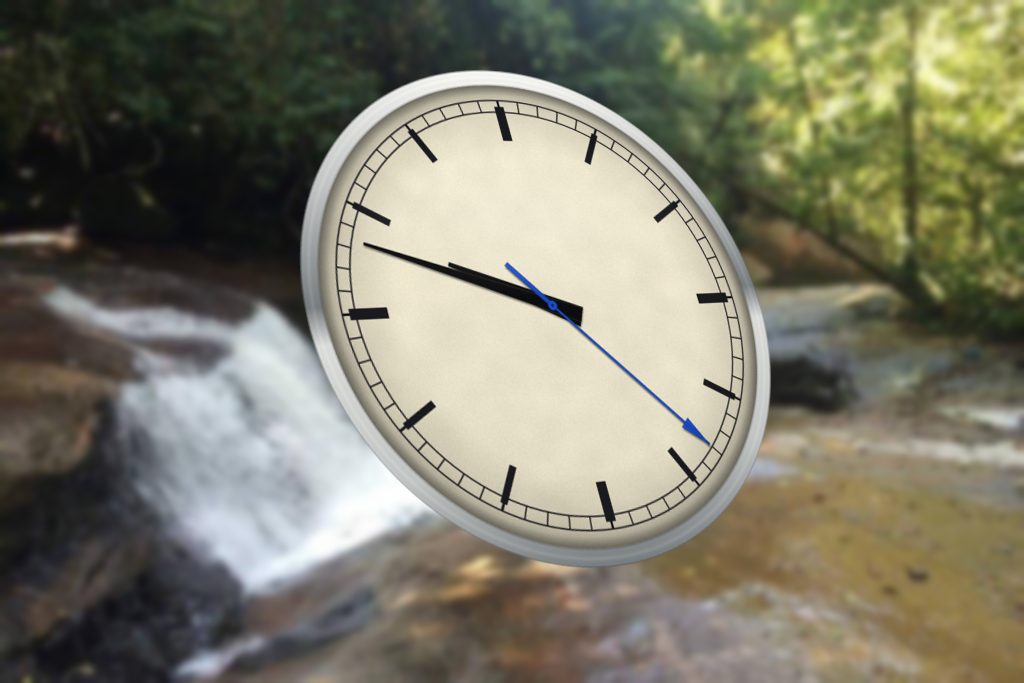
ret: {"hour": 9, "minute": 48, "second": 23}
